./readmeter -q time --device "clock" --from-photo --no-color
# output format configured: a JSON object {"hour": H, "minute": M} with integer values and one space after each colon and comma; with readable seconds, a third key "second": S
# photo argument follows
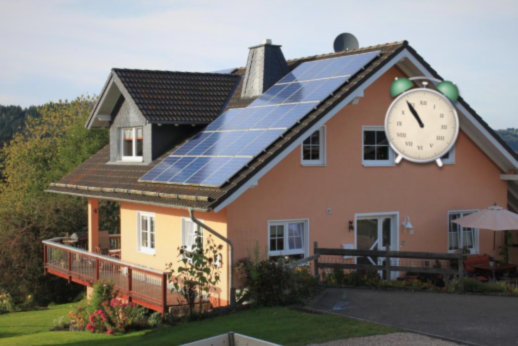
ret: {"hour": 10, "minute": 54}
